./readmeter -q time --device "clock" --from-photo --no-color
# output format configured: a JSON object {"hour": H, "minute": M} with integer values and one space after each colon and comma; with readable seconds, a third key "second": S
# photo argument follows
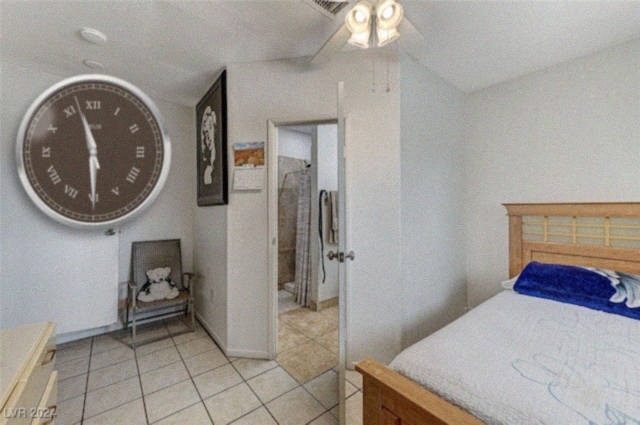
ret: {"hour": 11, "minute": 29, "second": 57}
